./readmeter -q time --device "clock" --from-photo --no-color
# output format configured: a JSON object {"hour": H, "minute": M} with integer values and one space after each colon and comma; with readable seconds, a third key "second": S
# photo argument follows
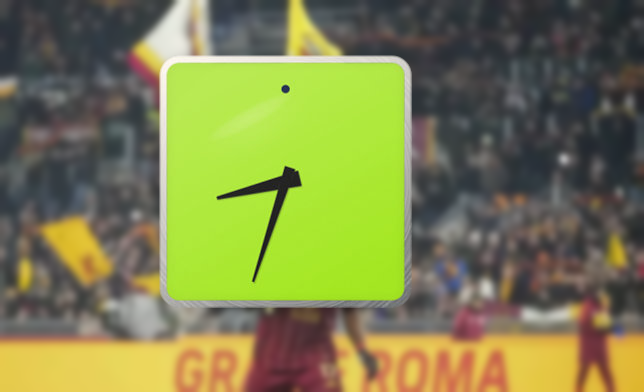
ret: {"hour": 8, "minute": 33}
